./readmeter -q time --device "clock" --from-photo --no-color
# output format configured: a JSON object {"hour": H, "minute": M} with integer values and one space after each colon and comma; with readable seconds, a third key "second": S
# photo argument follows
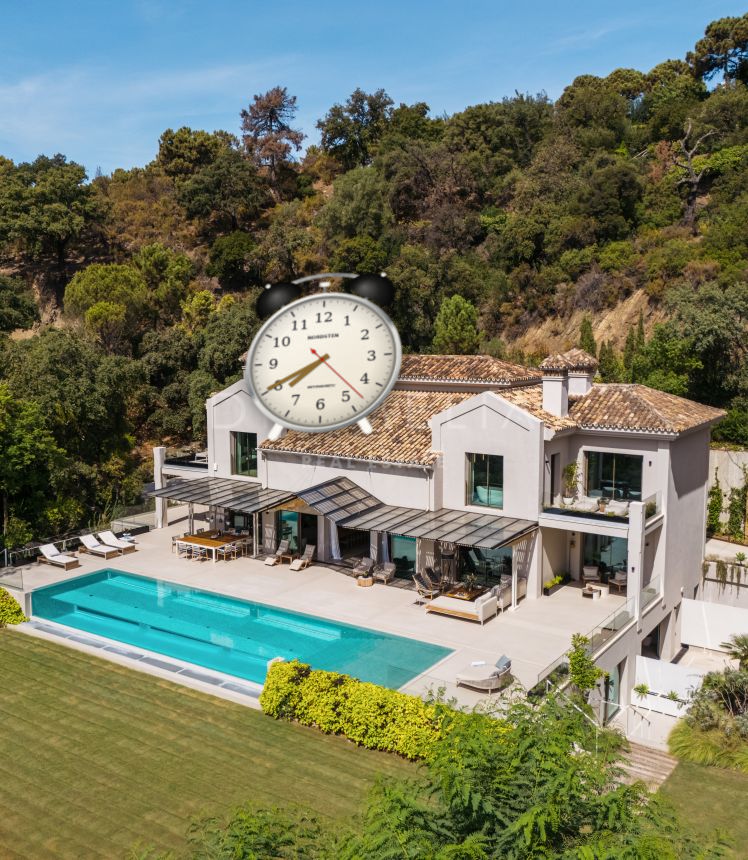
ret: {"hour": 7, "minute": 40, "second": 23}
